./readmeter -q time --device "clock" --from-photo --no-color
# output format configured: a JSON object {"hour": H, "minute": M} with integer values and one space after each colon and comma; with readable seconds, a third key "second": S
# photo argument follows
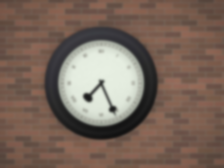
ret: {"hour": 7, "minute": 26}
